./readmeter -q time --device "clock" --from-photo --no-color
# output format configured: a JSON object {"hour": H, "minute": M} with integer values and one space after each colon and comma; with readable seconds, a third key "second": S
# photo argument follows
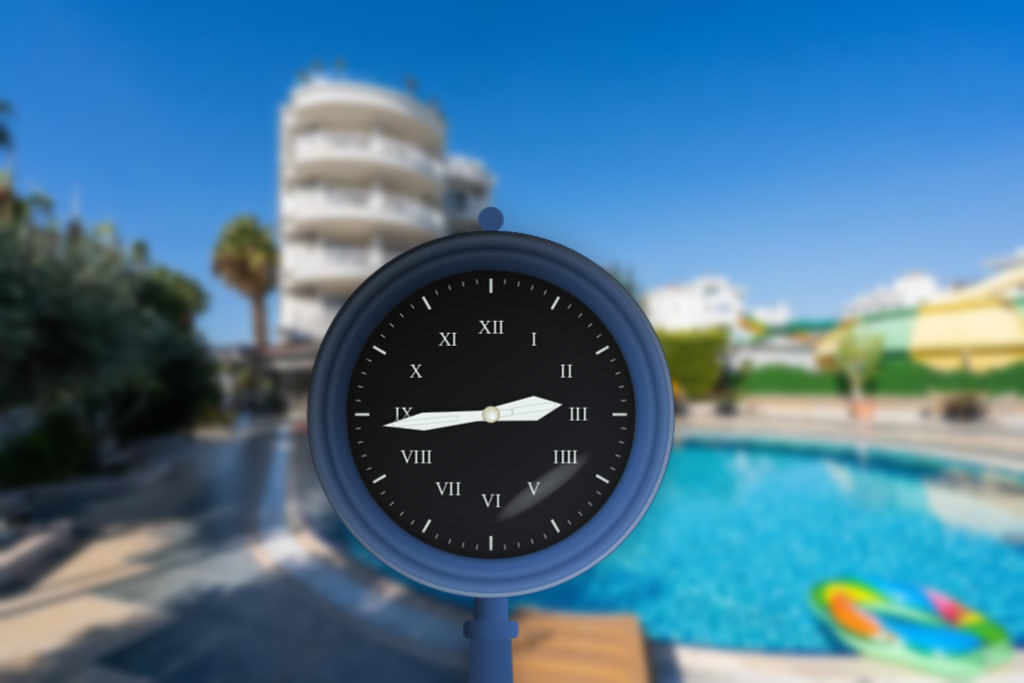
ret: {"hour": 2, "minute": 44}
